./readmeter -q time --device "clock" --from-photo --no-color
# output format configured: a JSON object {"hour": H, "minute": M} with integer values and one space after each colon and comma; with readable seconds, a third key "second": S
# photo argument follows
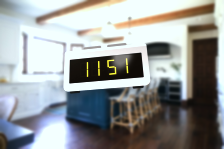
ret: {"hour": 11, "minute": 51}
